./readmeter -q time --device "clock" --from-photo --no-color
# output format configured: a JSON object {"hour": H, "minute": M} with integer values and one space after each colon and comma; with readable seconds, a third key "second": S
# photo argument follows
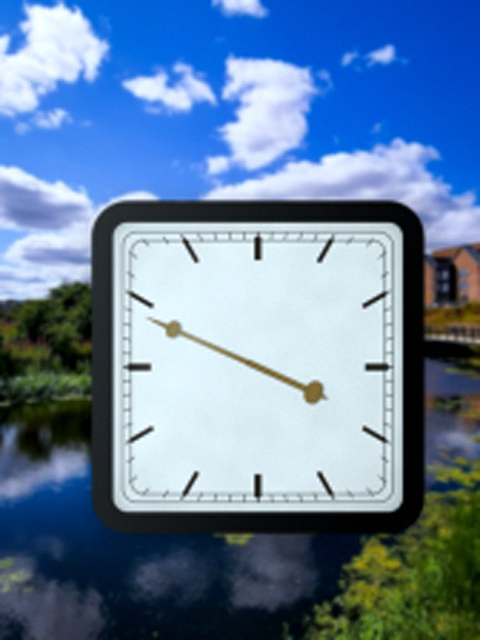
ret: {"hour": 3, "minute": 49}
